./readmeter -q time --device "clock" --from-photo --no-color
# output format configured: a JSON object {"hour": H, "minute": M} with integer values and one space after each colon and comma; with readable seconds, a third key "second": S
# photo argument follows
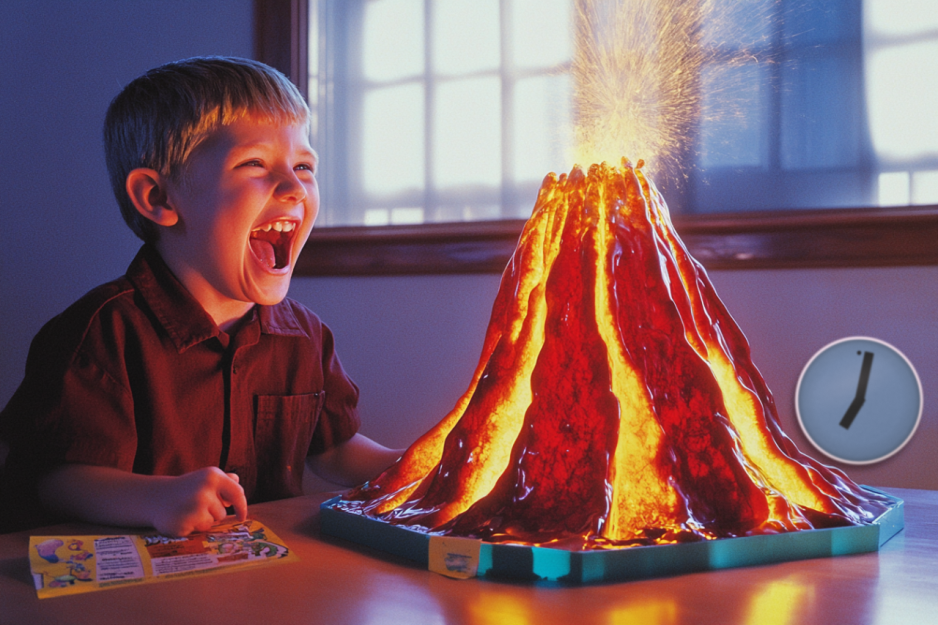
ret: {"hour": 7, "minute": 2}
